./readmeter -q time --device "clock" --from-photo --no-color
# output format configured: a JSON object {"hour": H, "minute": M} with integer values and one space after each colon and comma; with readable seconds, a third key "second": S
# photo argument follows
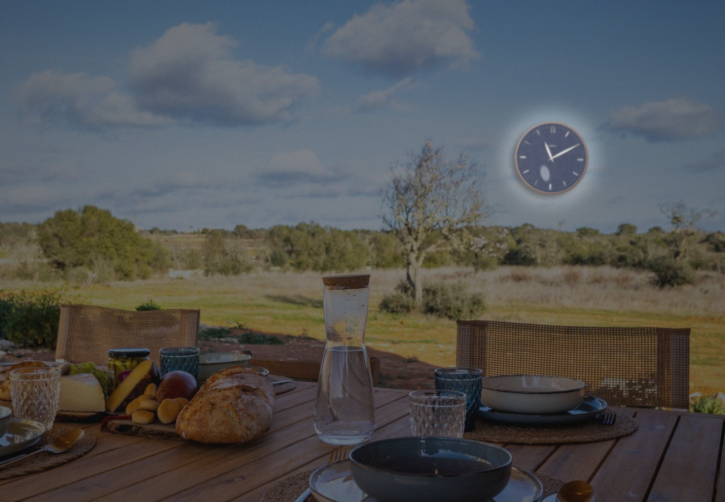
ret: {"hour": 11, "minute": 10}
